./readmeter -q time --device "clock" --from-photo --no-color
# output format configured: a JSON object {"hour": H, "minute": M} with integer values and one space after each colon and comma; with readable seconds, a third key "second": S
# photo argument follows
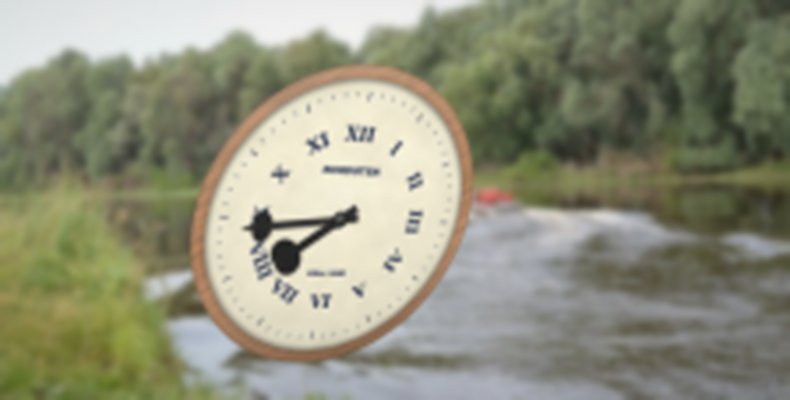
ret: {"hour": 7, "minute": 44}
